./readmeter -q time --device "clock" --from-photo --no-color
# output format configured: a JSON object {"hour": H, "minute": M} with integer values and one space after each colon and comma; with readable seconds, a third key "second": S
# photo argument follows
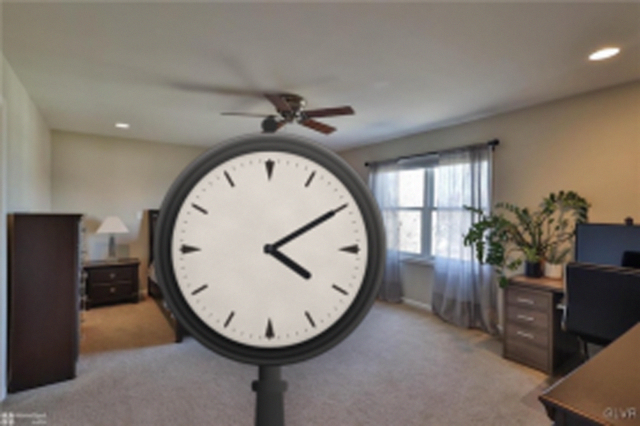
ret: {"hour": 4, "minute": 10}
